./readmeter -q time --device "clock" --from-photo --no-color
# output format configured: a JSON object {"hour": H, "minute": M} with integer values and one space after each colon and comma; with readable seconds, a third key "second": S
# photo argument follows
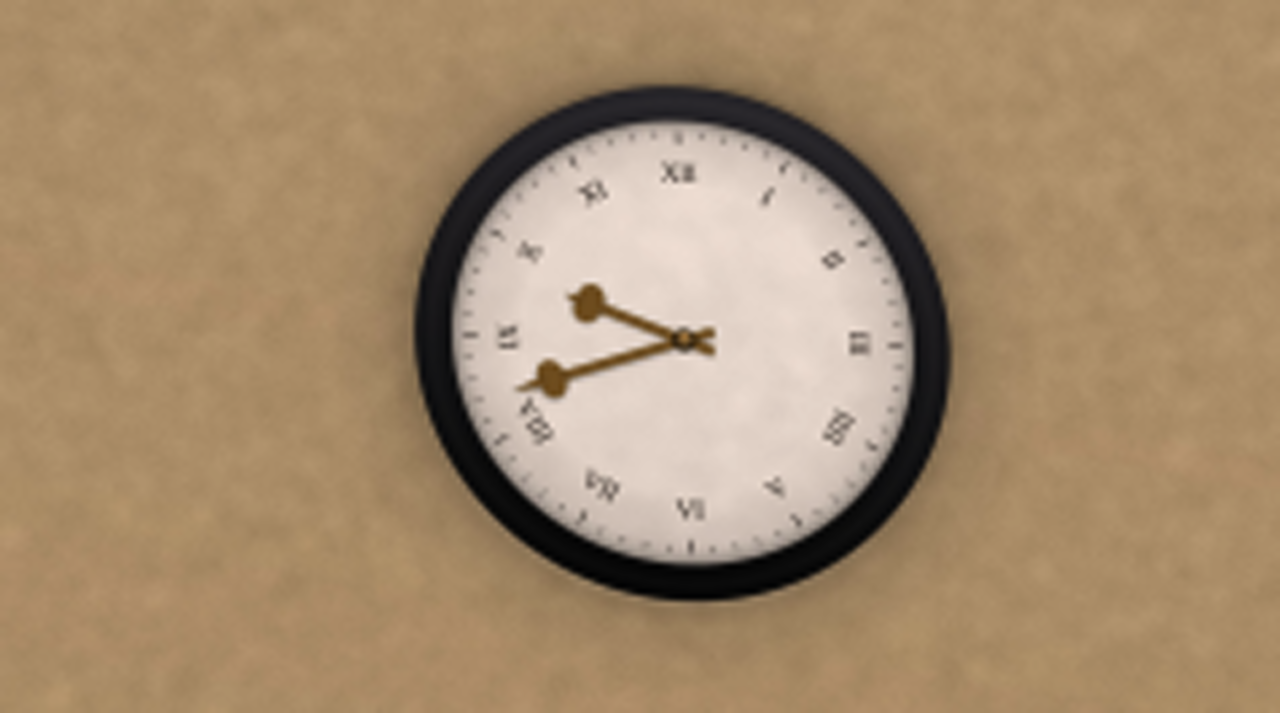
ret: {"hour": 9, "minute": 42}
